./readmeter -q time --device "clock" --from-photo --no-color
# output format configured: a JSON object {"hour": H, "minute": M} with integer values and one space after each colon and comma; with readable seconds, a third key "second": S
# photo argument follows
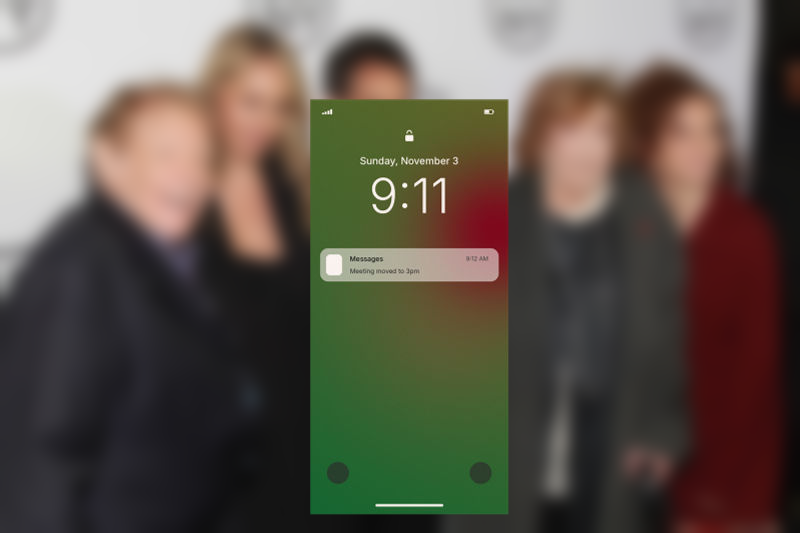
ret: {"hour": 9, "minute": 11}
